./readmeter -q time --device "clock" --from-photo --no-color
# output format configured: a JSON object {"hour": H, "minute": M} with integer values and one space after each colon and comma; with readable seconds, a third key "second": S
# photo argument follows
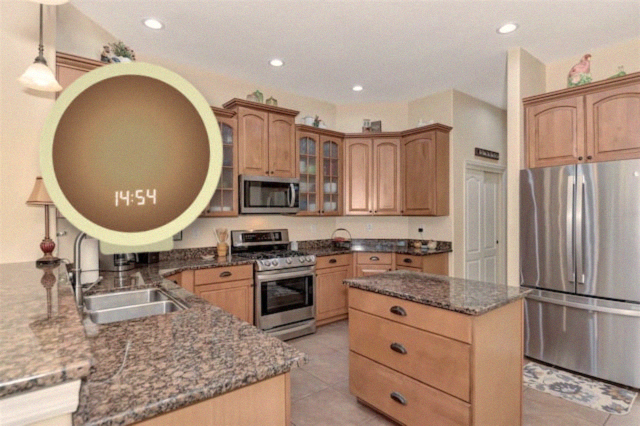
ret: {"hour": 14, "minute": 54}
